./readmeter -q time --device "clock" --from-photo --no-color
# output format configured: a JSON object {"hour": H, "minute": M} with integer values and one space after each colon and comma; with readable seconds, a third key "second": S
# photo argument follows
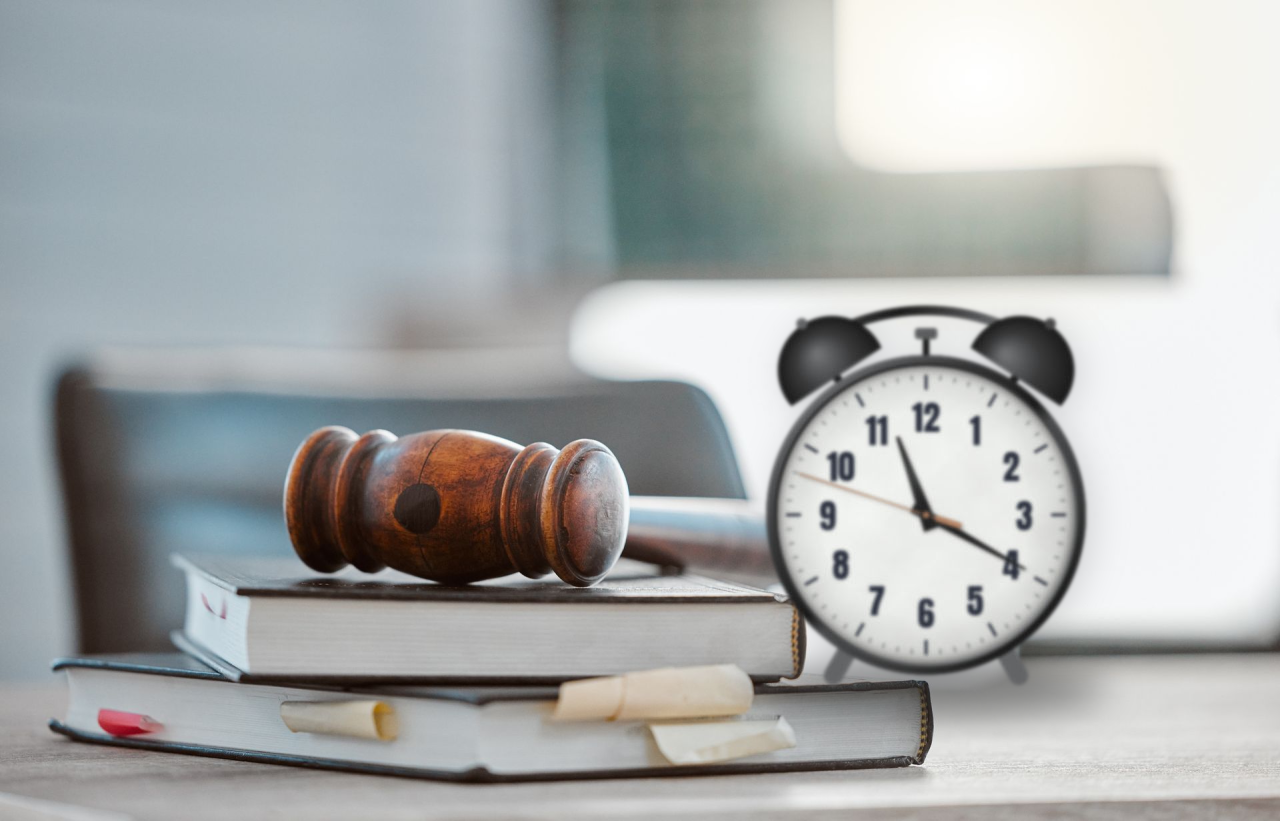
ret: {"hour": 11, "minute": 19, "second": 48}
